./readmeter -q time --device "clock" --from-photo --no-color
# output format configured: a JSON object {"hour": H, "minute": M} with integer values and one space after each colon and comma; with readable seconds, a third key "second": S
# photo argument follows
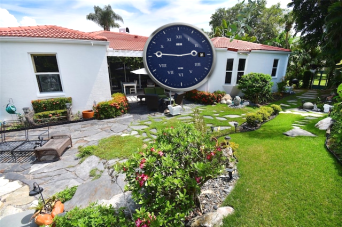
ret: {"hour": 2, "minute": 46}
